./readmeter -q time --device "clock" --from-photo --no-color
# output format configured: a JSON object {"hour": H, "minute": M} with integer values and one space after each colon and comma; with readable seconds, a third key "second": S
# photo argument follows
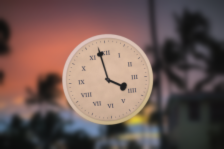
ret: {"hour": 3, "minute": 58}
